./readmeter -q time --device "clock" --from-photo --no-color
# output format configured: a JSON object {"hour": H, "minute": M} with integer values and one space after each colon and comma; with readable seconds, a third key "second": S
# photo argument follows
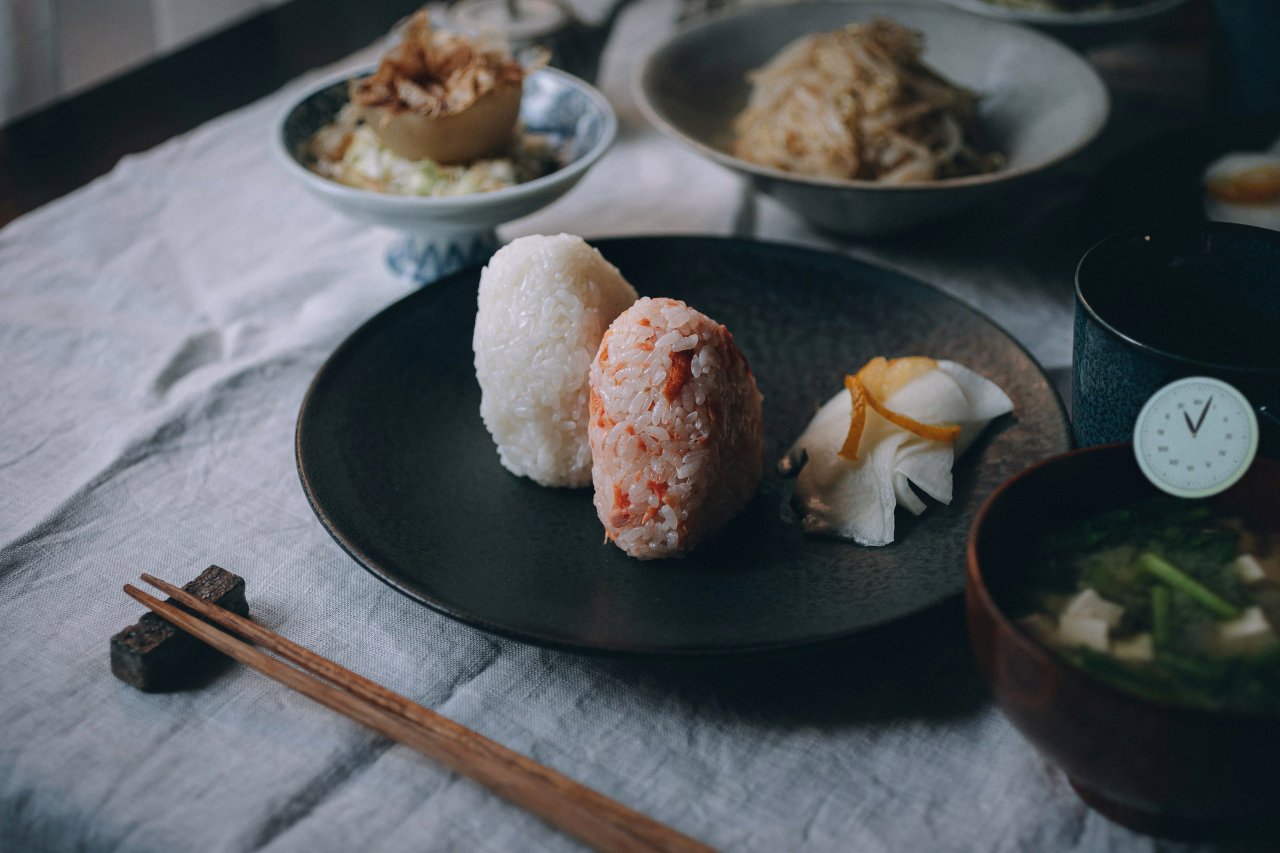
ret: {"hour": 11, "minute": 3}
